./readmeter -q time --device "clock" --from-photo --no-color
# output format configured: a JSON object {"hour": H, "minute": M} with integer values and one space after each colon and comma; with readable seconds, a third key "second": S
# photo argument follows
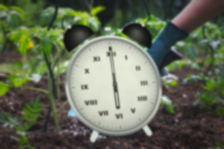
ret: {"hour": 6, "minute": 0}
